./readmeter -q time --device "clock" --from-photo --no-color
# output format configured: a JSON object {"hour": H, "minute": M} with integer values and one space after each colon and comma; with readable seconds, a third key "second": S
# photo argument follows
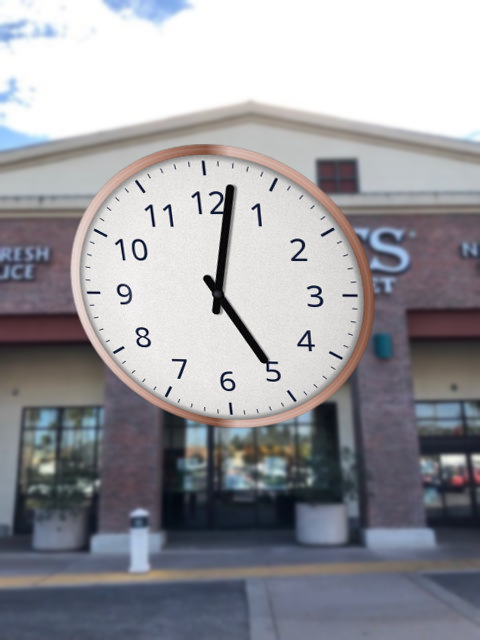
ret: {"hour": 5, "minute": 2}
